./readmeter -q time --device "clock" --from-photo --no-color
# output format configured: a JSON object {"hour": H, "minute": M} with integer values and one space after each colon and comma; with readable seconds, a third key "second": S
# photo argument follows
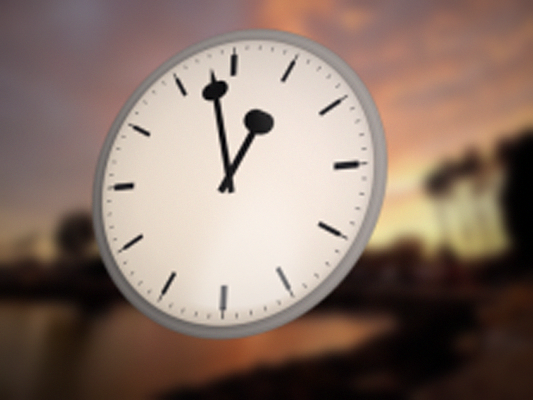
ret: {"hour": 12, "minute": 58}
